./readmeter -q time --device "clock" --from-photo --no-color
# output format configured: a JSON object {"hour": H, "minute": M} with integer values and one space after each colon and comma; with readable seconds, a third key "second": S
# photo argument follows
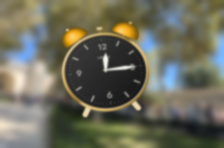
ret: {"hour": 12, "minute": 15}
